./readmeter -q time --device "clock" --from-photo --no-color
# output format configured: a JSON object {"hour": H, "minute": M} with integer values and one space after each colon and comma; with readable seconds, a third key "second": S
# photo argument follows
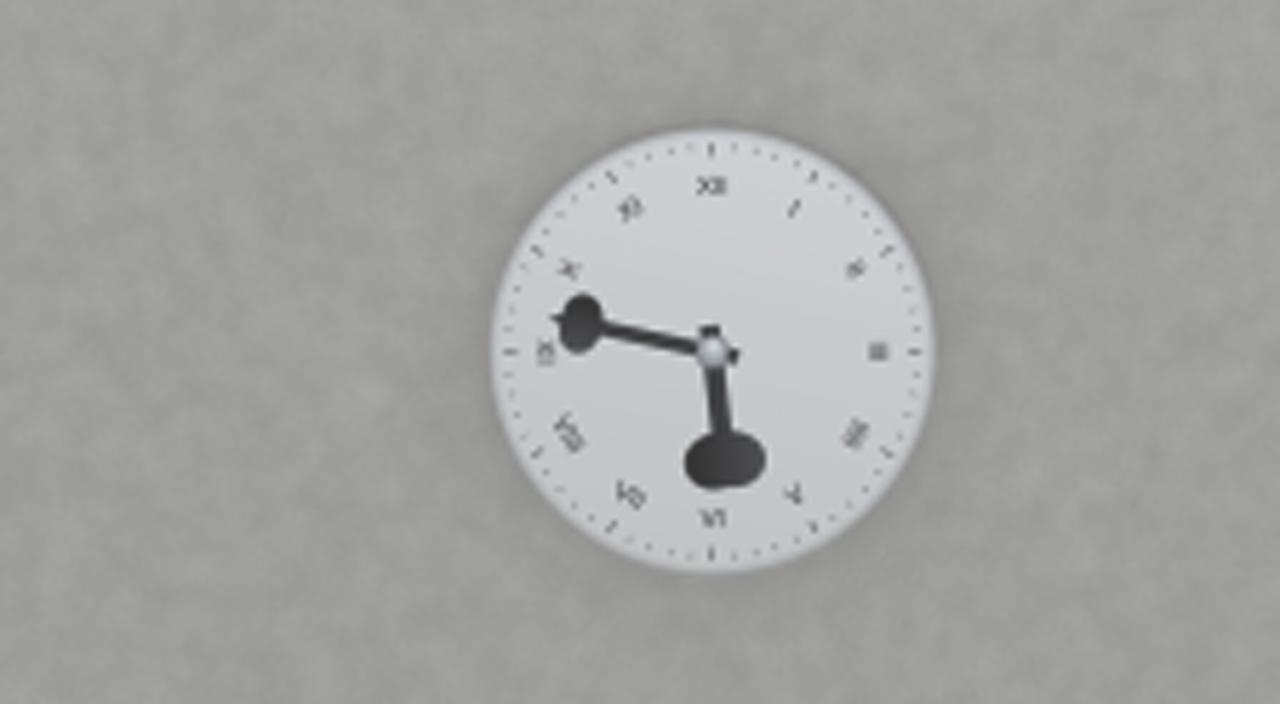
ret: {"hour": 5, "minute": 47}
